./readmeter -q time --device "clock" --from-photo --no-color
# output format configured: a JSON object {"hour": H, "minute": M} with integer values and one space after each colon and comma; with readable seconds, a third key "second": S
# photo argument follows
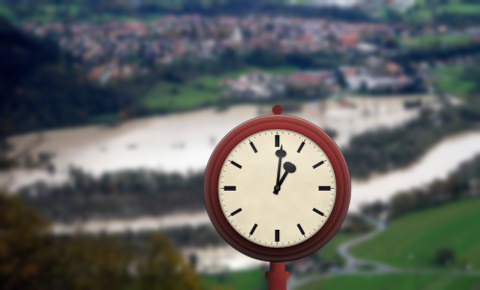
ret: {"hour": 1, "minute": 1}
